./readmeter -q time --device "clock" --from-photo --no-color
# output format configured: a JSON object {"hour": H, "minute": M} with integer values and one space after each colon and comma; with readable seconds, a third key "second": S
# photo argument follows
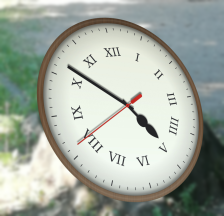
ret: {"hour": 4, "minute": 51, "second": 41}
